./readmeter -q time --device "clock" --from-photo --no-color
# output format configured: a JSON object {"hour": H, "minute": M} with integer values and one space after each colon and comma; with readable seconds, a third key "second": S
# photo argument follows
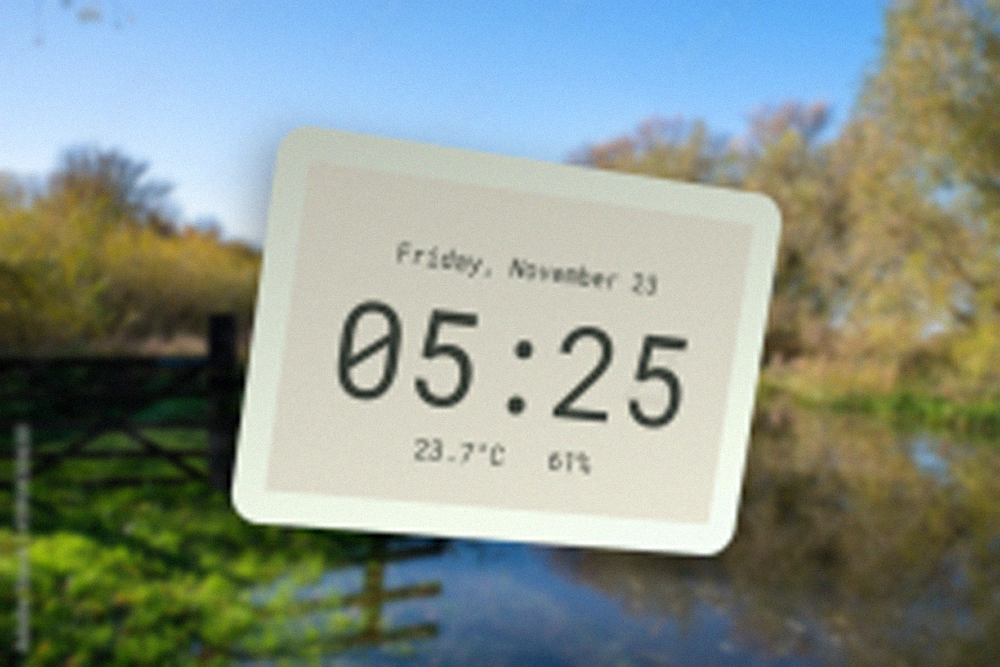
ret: {"hour": 5, "minute": 25}
